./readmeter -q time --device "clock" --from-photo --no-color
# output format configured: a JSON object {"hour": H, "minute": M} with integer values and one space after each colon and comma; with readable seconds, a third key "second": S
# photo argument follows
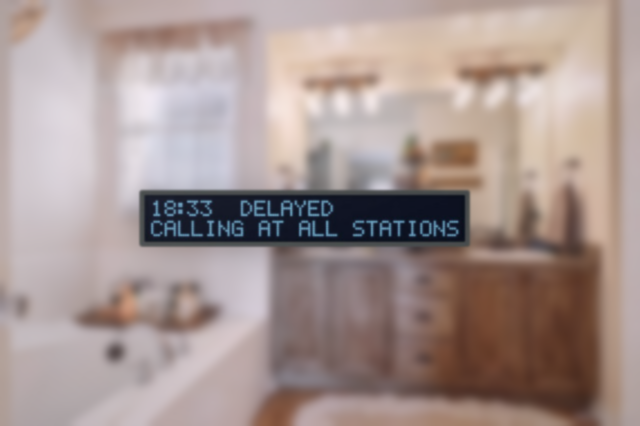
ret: {"hour": 18, "minute": 33}
